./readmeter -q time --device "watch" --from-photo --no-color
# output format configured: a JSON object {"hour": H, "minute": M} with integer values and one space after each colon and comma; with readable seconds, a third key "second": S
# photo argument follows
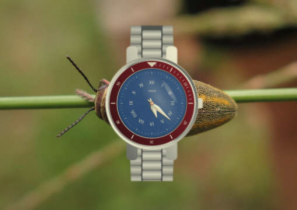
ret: {"hour": 5, "minute": 22}
